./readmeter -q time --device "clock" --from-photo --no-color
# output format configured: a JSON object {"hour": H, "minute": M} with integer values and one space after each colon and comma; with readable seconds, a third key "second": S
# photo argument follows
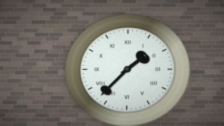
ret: {"hour": 1, "minute": 37}
